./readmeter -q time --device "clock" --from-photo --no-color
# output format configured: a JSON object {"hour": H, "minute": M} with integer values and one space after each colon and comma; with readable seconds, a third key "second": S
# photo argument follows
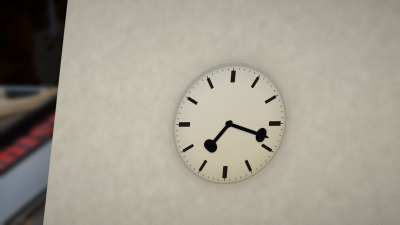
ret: {"hour": 7, "minute": 18}
